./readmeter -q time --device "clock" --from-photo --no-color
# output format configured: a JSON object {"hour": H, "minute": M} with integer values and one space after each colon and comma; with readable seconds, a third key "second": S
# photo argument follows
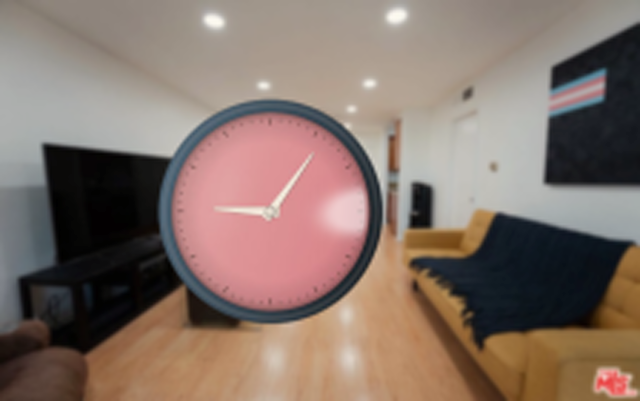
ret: {"hour": 9, "minute": 6}
